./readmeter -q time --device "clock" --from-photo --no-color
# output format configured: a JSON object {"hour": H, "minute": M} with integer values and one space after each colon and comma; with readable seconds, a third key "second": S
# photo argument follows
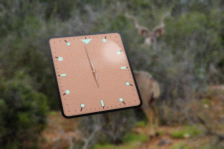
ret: {"hour": 5, "minute": 59}
